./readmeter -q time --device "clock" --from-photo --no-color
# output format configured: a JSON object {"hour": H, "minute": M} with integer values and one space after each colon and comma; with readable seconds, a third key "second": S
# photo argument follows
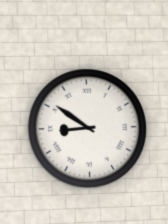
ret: {"hour": 8, "minute": 51}
